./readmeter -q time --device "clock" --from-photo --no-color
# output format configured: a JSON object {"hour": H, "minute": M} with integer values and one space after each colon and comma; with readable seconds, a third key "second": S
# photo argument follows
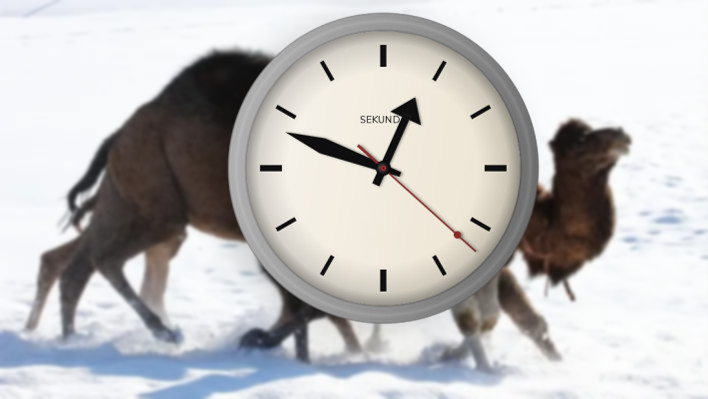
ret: {"hour": 12, "minute": 48, "second": 22}
